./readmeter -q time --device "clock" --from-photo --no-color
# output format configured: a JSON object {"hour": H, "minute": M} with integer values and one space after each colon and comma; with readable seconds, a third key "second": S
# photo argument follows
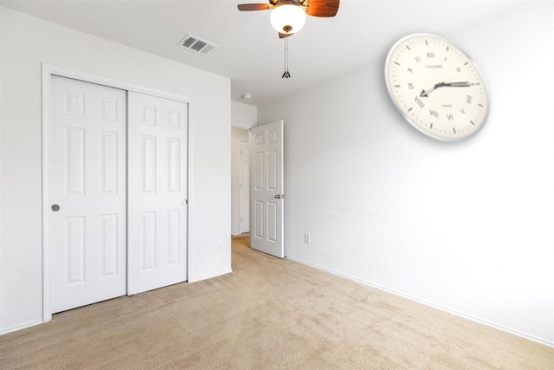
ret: {"hour": 8, "minute": 15}
